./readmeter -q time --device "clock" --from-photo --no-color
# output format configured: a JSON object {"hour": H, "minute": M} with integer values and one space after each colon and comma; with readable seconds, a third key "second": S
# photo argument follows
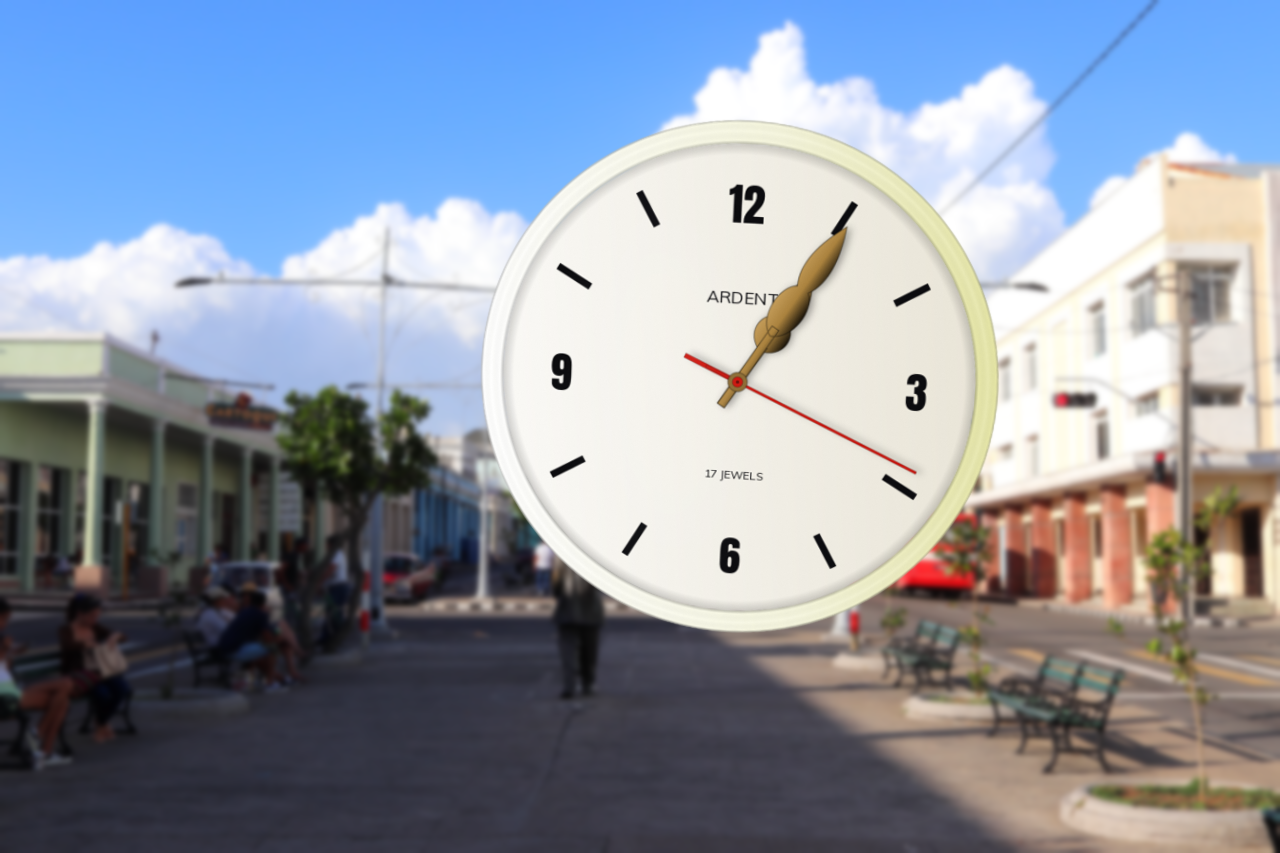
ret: {"hour": 1, "minute": 5, "second": 19}
